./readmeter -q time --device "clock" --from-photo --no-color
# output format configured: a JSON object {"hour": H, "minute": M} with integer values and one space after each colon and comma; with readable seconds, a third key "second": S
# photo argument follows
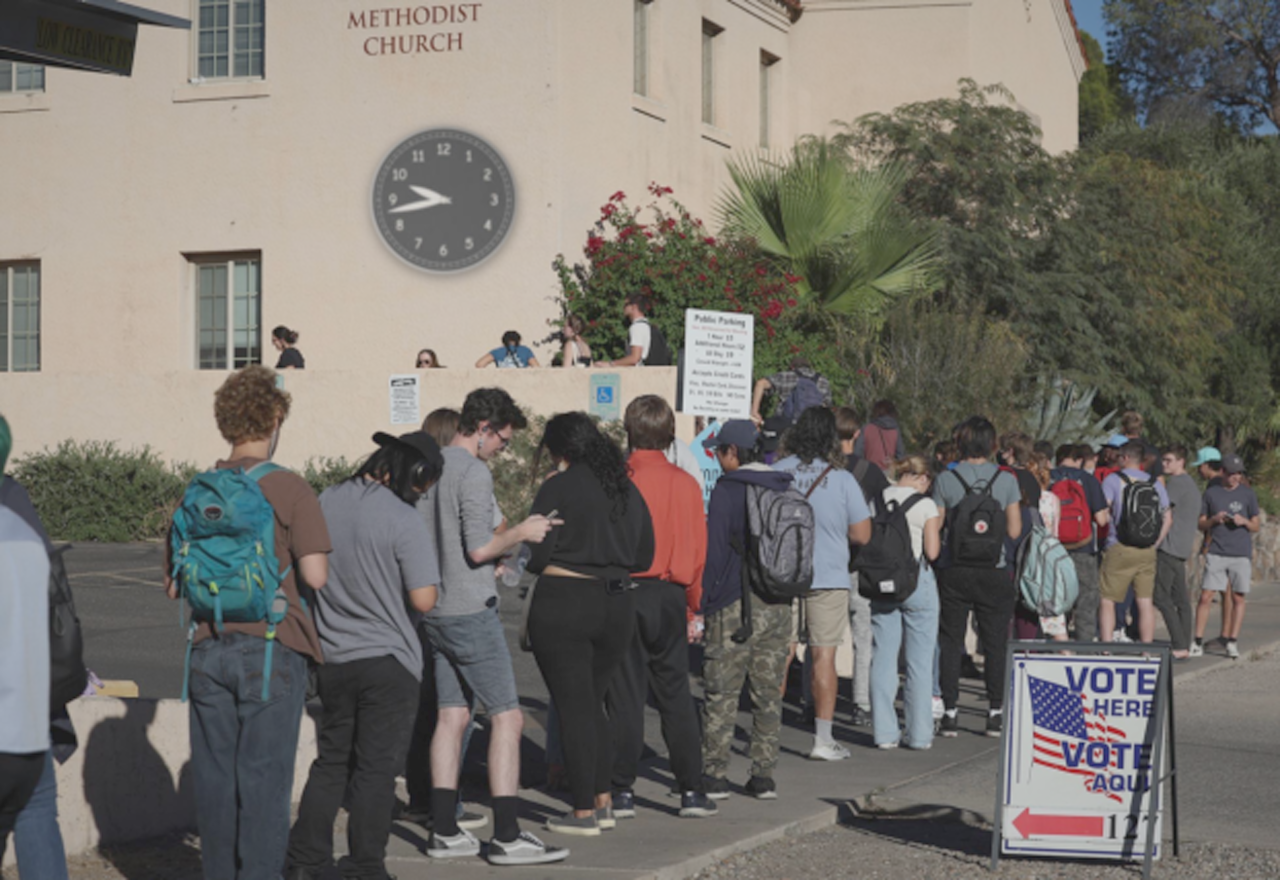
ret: {"hour": 9, "minute": 43}
